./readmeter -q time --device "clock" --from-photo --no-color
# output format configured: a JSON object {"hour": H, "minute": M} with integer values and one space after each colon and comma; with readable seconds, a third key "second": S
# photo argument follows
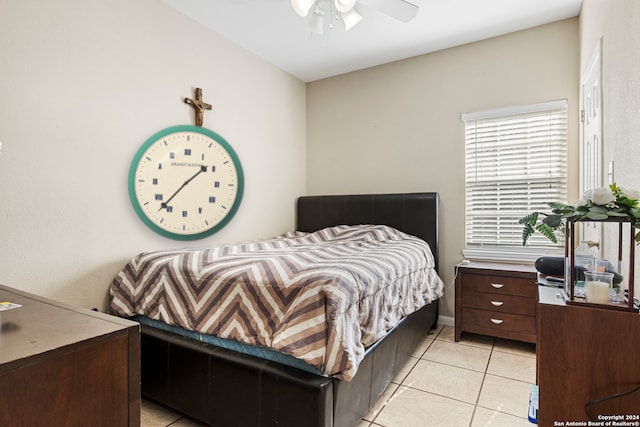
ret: {"hour": 1, "minute": 37}
